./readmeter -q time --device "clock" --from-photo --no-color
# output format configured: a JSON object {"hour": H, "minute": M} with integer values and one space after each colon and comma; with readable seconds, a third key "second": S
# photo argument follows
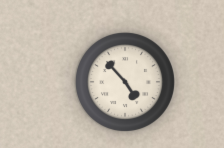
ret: {"hour": 4, "minute": 53}
